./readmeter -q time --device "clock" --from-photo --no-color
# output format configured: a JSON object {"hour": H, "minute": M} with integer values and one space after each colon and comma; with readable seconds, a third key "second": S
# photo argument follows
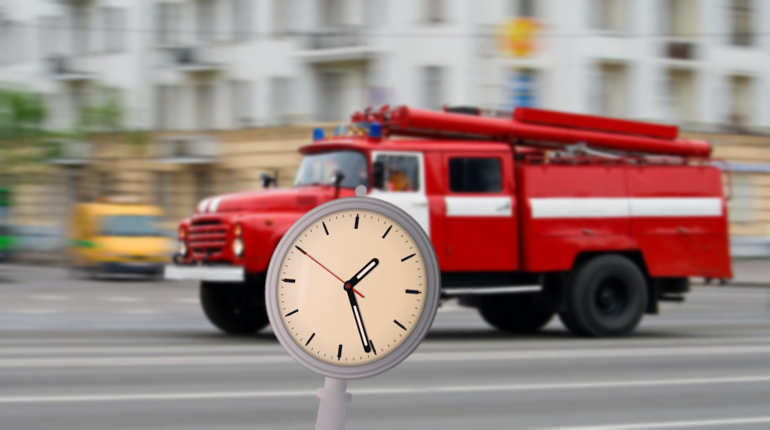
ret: {"hour": 1, "minute": 25, "second": 50}
